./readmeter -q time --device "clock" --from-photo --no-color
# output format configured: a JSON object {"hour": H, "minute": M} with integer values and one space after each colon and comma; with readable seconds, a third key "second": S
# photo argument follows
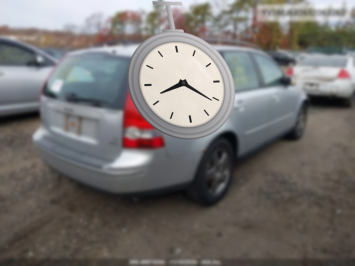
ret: {"hour": 8, "minute": 21}
